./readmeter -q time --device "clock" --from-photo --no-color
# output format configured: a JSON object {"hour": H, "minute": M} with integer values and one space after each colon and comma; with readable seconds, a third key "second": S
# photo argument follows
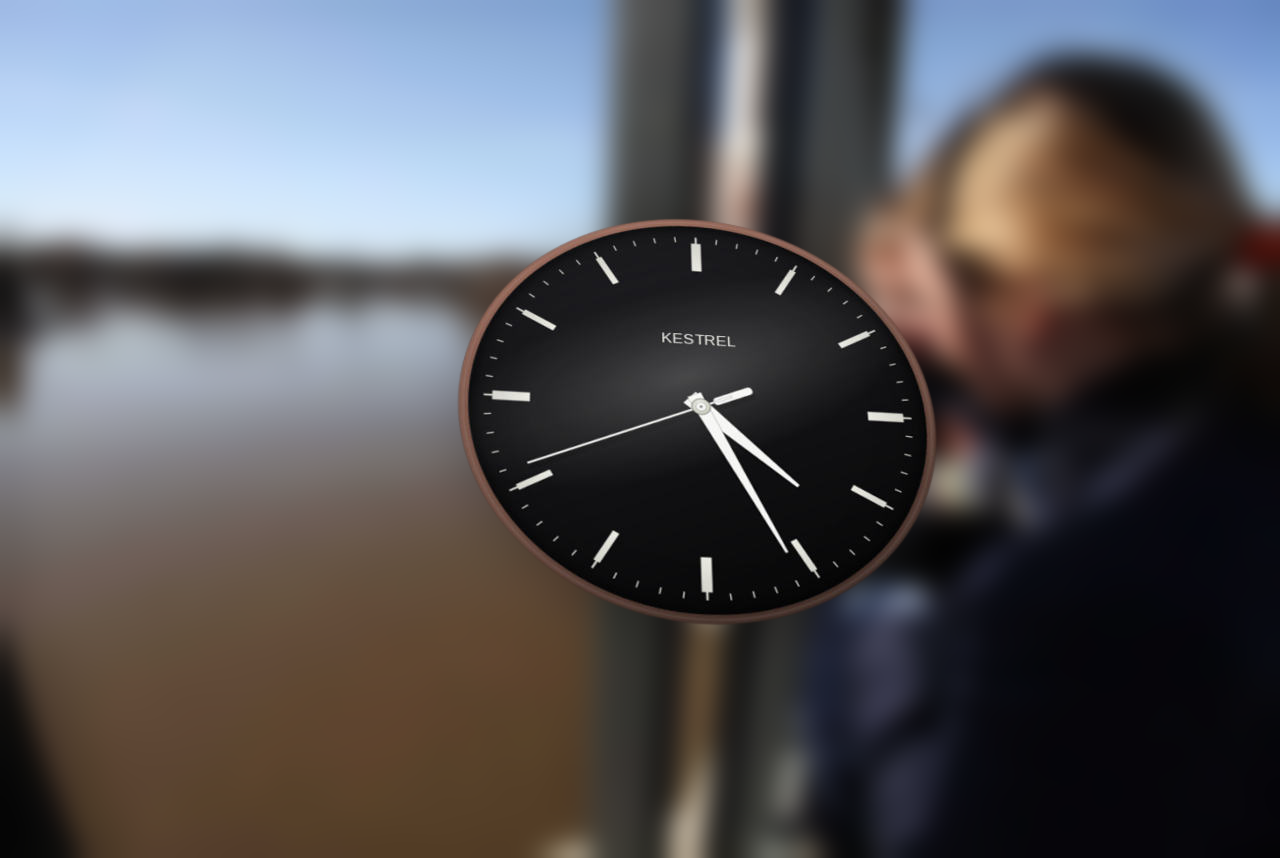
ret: {"hour": 4, "minute": 25, "second": 41}
